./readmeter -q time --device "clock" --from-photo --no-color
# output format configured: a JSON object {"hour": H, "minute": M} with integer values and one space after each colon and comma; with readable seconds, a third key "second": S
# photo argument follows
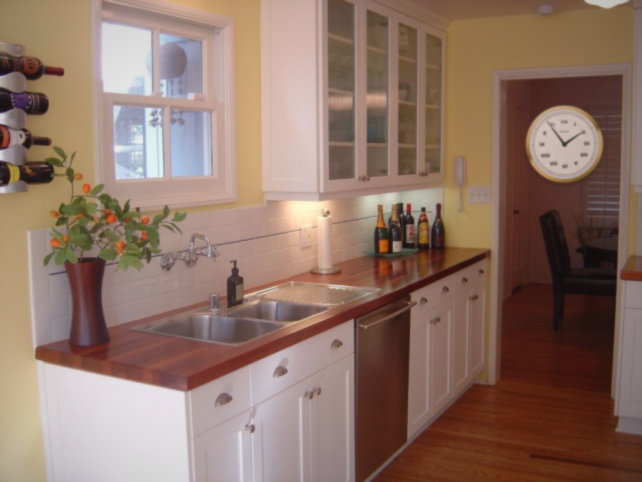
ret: {"hour": 1, "minute": 54}
